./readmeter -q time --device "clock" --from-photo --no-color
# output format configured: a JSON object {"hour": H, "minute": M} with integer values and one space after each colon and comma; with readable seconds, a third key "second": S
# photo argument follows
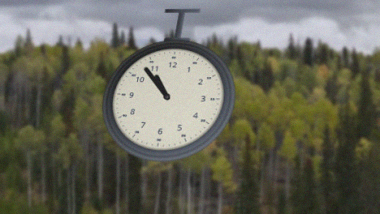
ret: {"hour": 10, "minute": 53}
